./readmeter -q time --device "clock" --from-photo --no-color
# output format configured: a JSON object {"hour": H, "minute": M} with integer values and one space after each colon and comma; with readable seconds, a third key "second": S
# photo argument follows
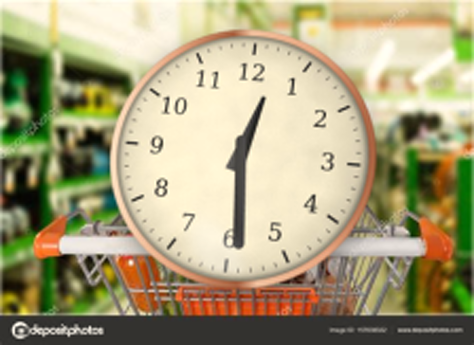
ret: {"hour": 12, "minute": 29}
